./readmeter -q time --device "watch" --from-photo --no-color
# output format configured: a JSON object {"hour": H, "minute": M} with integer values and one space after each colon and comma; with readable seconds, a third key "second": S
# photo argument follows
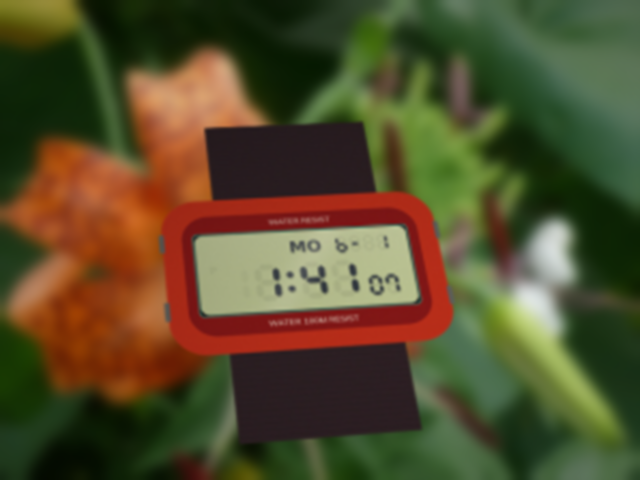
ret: {"hour": 1, "minute": 41, "second": 7}
